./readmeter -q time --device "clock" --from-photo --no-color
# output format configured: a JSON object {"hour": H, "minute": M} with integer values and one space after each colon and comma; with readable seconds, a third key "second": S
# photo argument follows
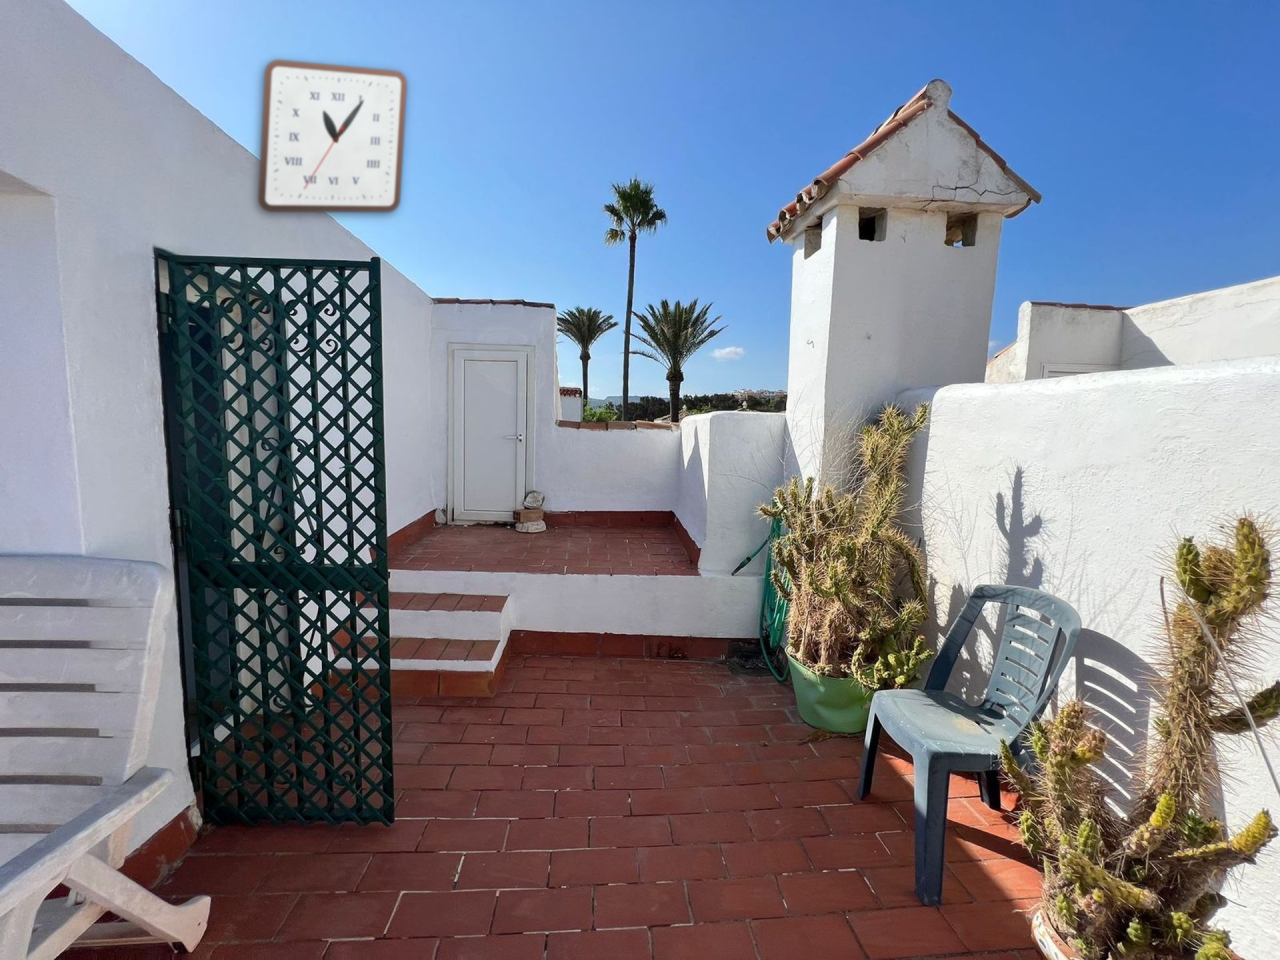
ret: {"hour": 11, "minute": 5, "second": 35}
